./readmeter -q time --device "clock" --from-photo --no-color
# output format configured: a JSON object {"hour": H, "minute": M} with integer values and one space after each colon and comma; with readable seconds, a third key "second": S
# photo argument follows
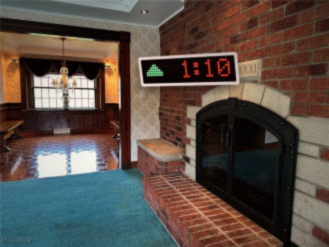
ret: {"hour": 1, "minute": 10}
